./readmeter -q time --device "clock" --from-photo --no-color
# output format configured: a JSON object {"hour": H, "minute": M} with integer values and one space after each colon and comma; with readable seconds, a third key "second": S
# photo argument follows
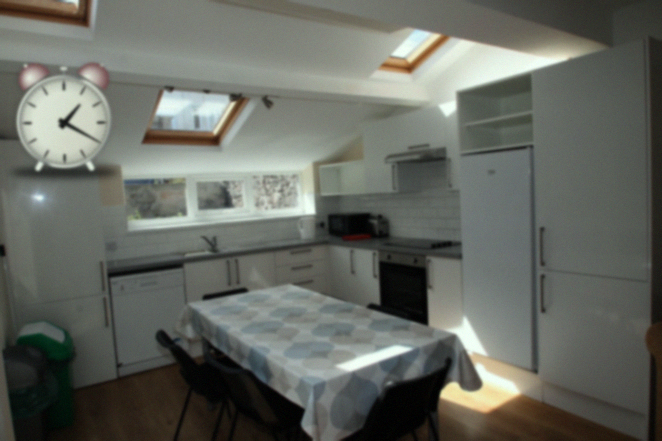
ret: {"hour": 1, "minute": 20}
